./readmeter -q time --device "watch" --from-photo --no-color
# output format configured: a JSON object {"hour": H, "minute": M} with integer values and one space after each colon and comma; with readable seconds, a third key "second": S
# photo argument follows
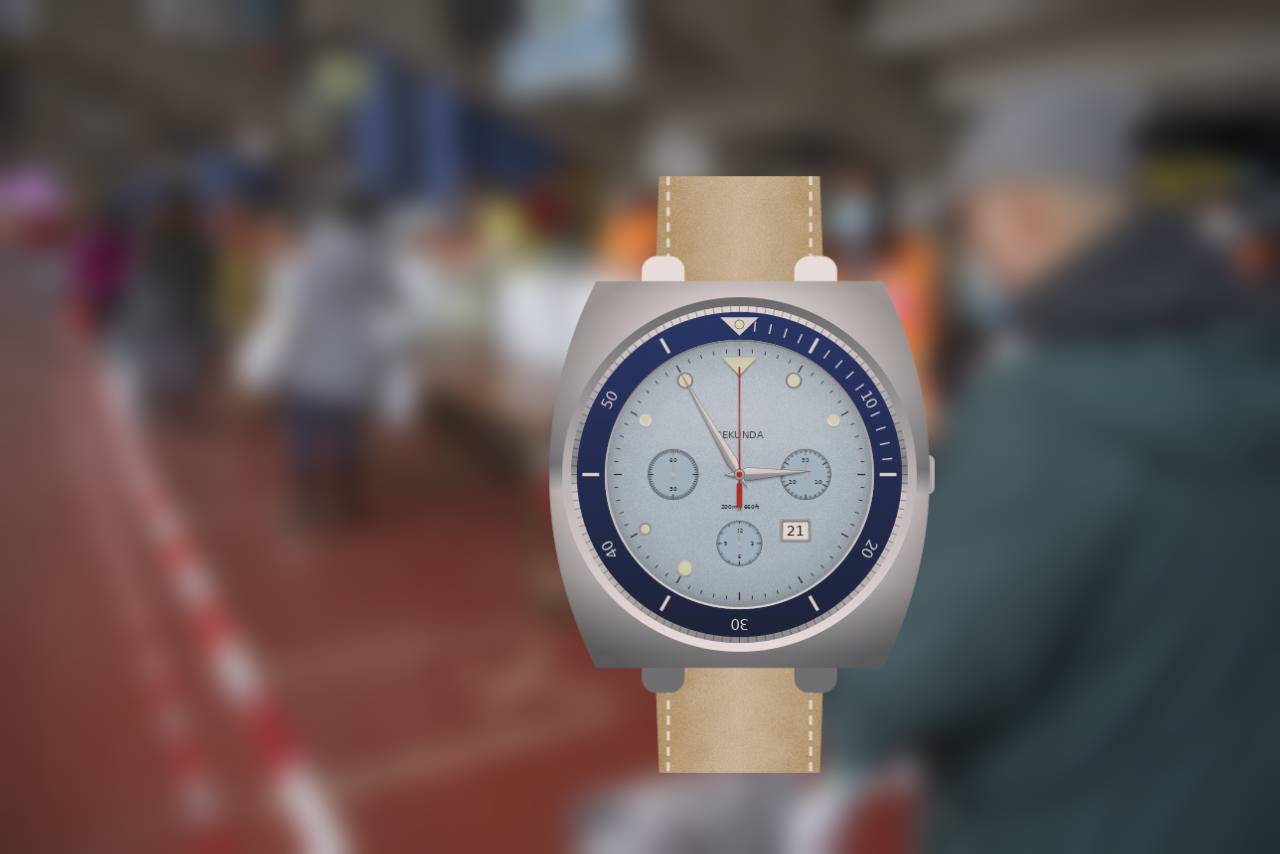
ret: {"hour": 2, "minute": 55}
